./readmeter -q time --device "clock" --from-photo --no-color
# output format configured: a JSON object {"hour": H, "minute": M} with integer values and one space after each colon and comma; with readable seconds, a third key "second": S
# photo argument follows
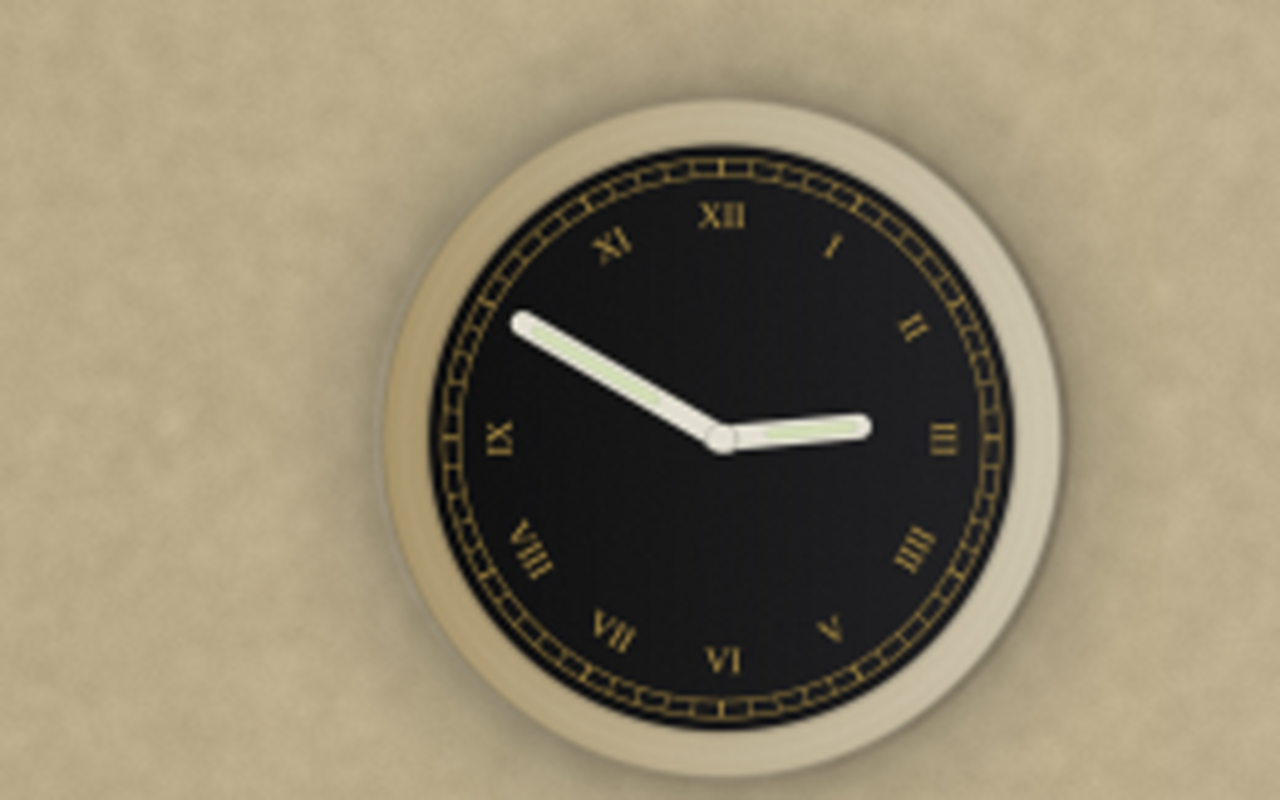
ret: {"hour": 2, "minute": 50}
